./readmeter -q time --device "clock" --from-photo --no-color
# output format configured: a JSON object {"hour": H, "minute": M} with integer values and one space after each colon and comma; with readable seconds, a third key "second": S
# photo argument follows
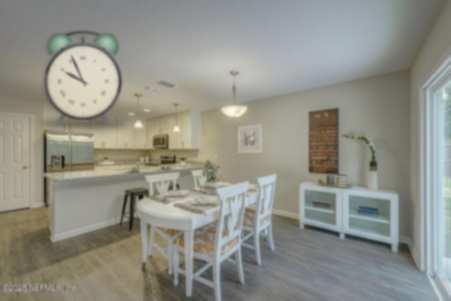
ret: {"hour": 9, "minute": 56}
